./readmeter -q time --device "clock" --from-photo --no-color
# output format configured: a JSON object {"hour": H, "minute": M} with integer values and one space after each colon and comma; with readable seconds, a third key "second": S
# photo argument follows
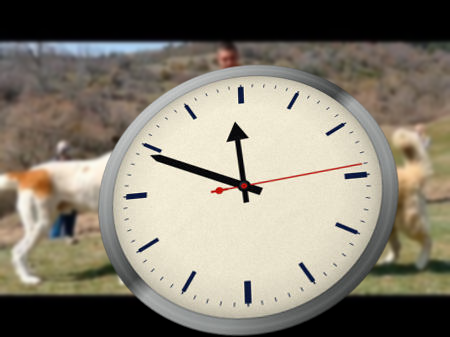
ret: {"hour": 11, "minute": 49, "second": 14}
